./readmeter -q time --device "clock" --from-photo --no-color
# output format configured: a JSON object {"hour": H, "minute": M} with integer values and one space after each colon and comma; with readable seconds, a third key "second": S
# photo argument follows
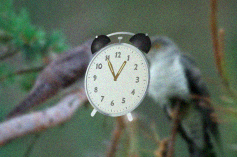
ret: {"hour": 12, "minute": 55}
